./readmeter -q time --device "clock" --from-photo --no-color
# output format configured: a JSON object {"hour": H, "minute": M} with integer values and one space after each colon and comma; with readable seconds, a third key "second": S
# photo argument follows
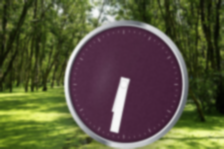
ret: {"hour": 6, "minute": 32}
